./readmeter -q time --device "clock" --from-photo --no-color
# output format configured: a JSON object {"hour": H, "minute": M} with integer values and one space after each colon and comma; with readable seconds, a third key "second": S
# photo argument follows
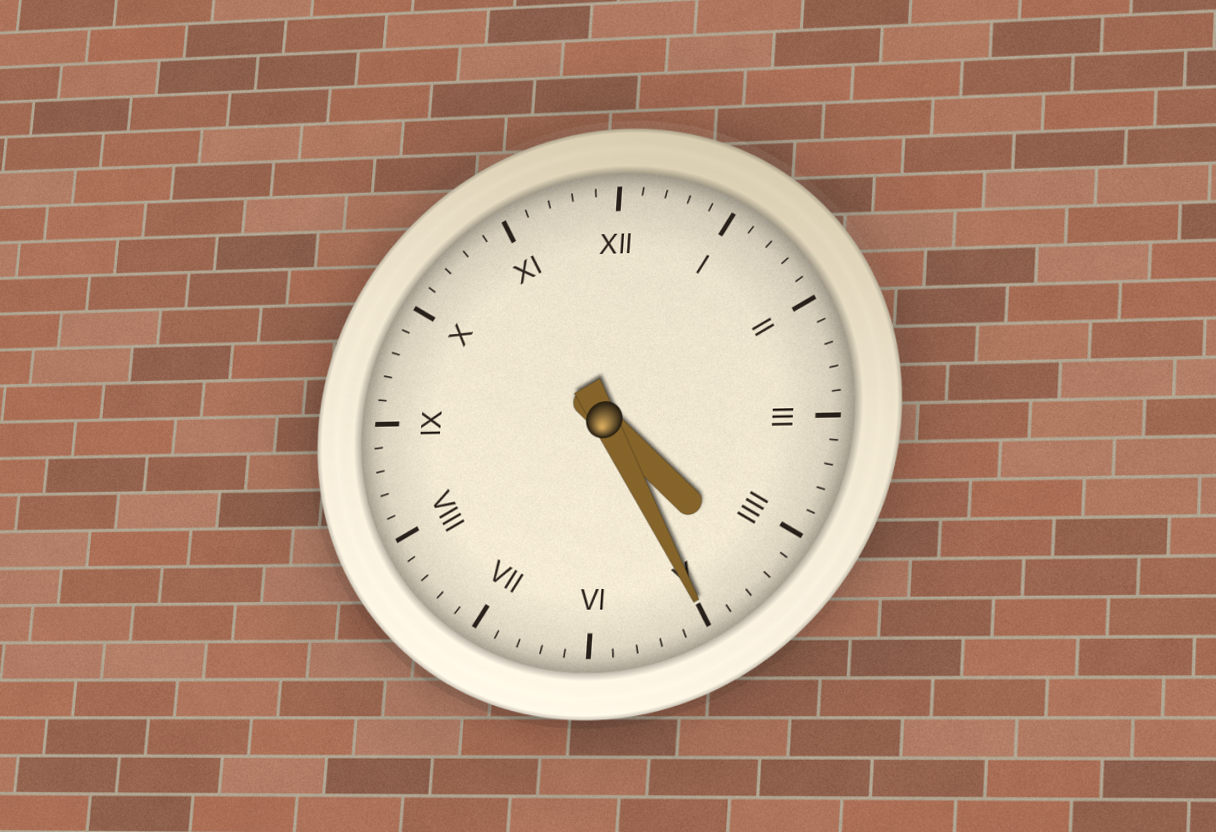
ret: {"hour": 4, "minute": 25}
